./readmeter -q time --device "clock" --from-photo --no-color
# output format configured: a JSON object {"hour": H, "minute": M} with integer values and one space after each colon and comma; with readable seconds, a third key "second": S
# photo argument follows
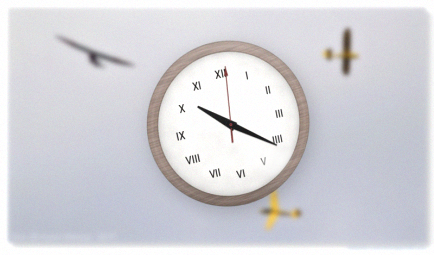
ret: {"hour": 10, "minute": 21, "second": 1}
